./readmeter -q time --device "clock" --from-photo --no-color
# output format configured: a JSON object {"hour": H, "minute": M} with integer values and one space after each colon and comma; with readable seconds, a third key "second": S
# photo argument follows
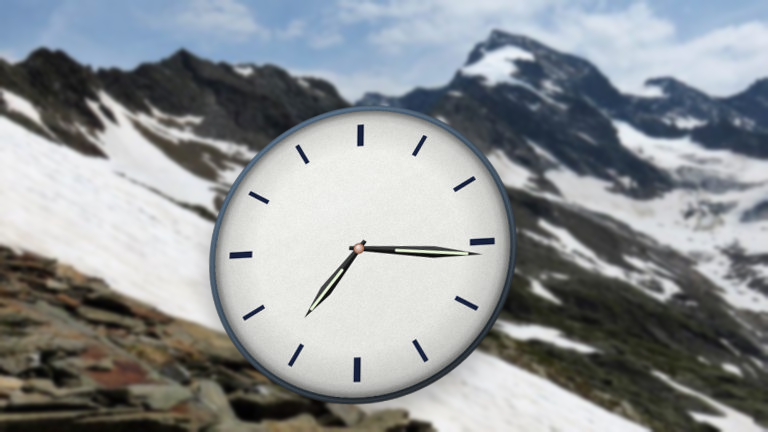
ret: {"hour": 7, "minute": 16}
